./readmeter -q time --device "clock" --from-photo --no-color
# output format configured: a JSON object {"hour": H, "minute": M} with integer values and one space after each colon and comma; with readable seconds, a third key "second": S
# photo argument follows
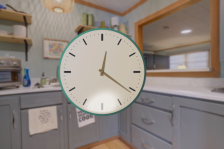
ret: {"hour": 12, "minute": 21}
